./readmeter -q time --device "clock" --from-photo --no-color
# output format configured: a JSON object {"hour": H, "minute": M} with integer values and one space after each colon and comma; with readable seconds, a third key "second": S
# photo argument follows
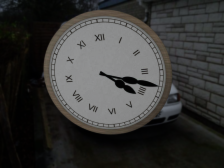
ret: {"hour": 4, "minute": 18}
